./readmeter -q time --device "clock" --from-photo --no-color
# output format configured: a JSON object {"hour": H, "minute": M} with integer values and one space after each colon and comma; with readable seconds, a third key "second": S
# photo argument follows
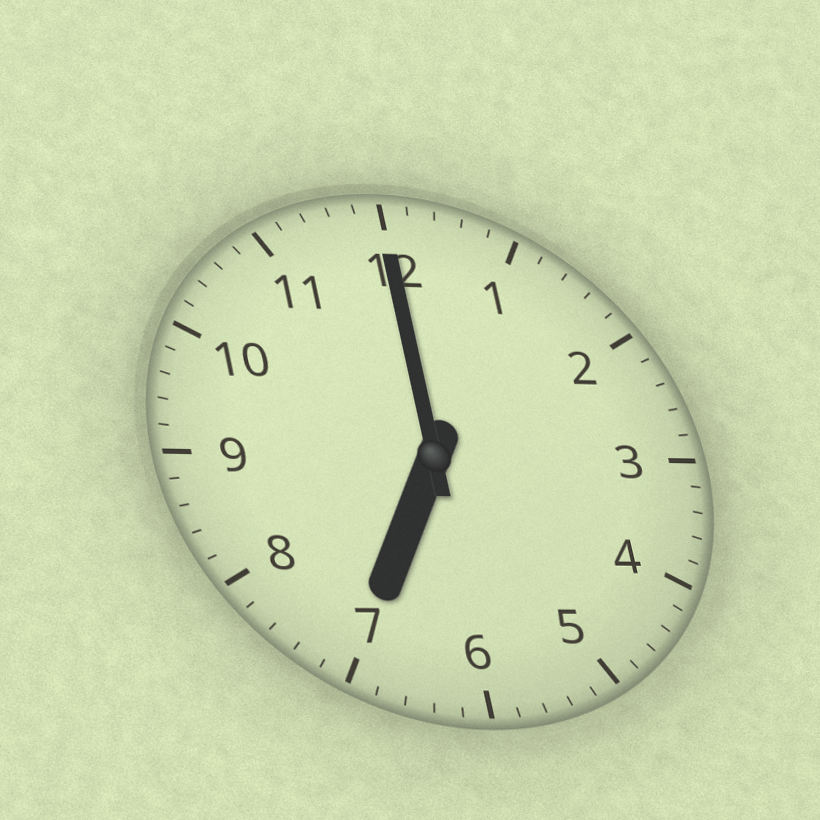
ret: {"hour": 7, "minute": 0}
